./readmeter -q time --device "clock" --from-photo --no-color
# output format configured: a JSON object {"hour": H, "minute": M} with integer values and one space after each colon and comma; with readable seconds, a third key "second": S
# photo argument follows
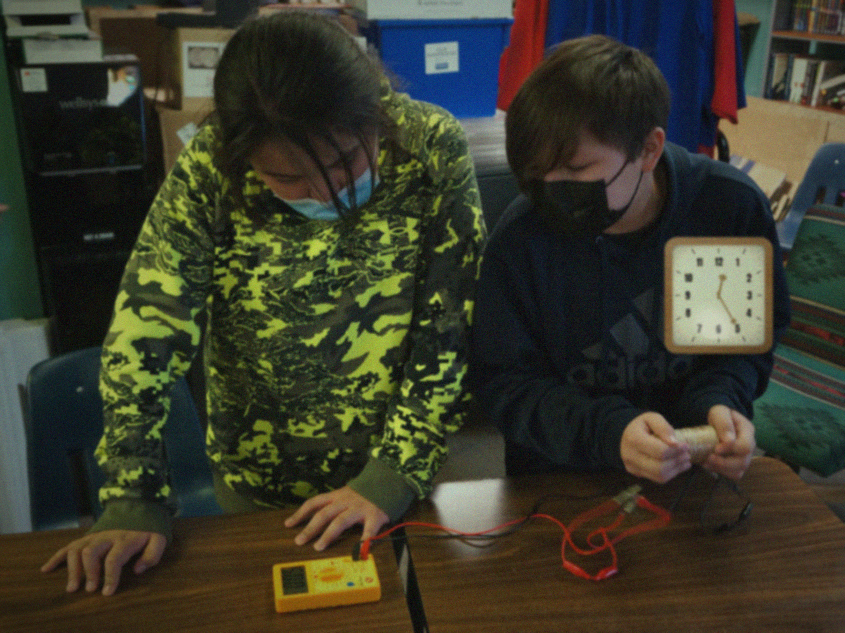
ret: {"hour": 12, "minute": 25}
